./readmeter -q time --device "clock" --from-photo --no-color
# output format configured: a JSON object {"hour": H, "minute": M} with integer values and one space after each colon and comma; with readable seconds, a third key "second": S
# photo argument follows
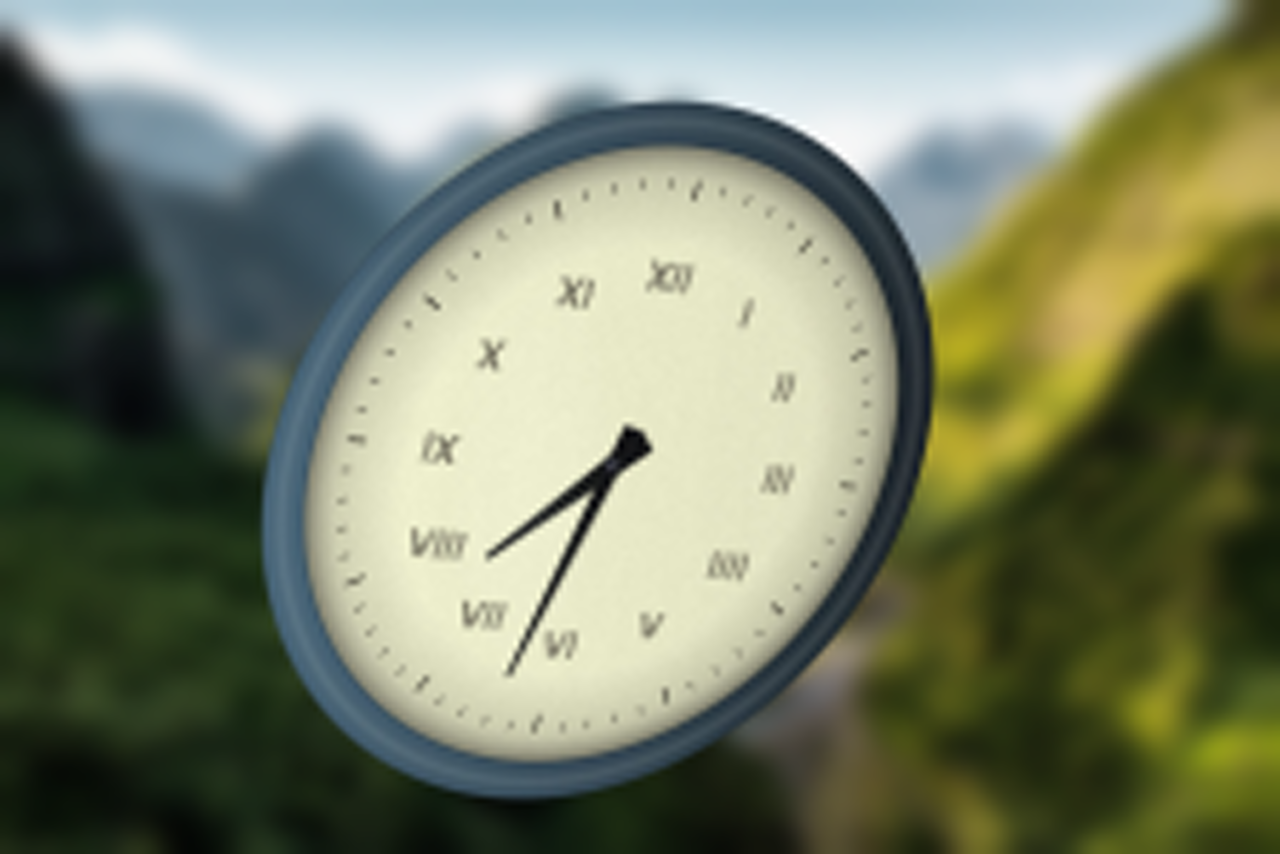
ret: {"hour": 7, "minute": 32}
